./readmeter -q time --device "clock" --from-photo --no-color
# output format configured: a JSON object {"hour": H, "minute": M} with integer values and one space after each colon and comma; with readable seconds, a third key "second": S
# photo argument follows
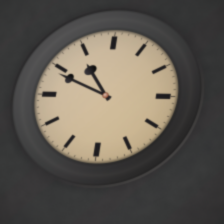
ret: {"hour": 10, "minute": 49}
